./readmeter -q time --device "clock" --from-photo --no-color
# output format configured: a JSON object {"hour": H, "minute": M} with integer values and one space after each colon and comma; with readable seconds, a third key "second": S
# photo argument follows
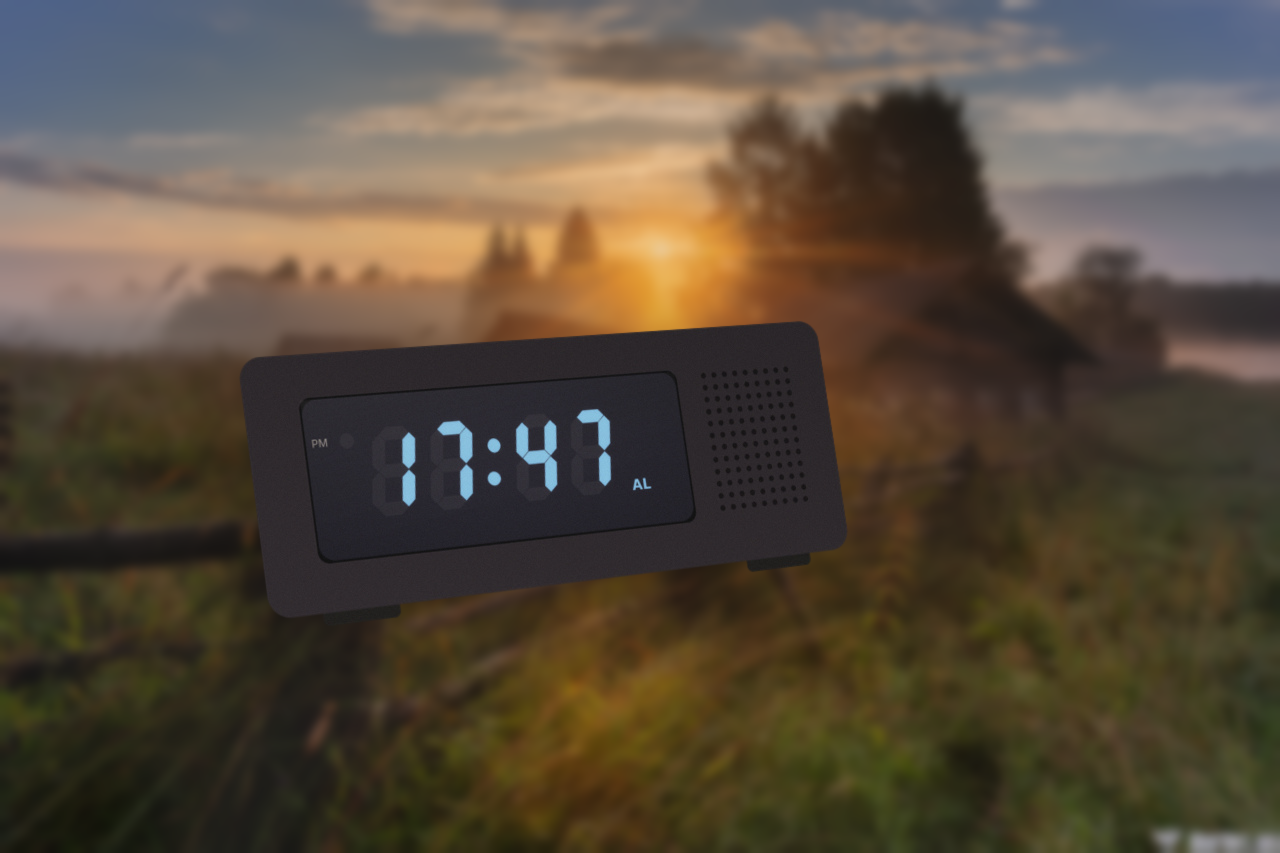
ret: {"hour": 17, "minute": 47}
